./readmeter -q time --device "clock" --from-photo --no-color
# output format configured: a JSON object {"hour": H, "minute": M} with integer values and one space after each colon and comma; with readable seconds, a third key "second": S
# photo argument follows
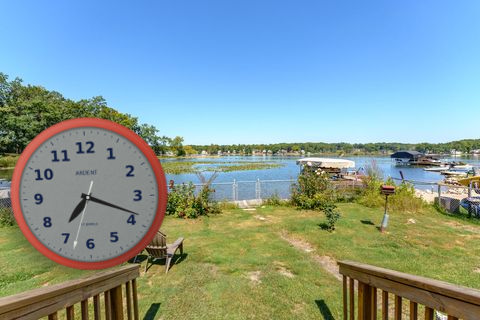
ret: {"hour": 7, "minute": 18, "second": 33}
